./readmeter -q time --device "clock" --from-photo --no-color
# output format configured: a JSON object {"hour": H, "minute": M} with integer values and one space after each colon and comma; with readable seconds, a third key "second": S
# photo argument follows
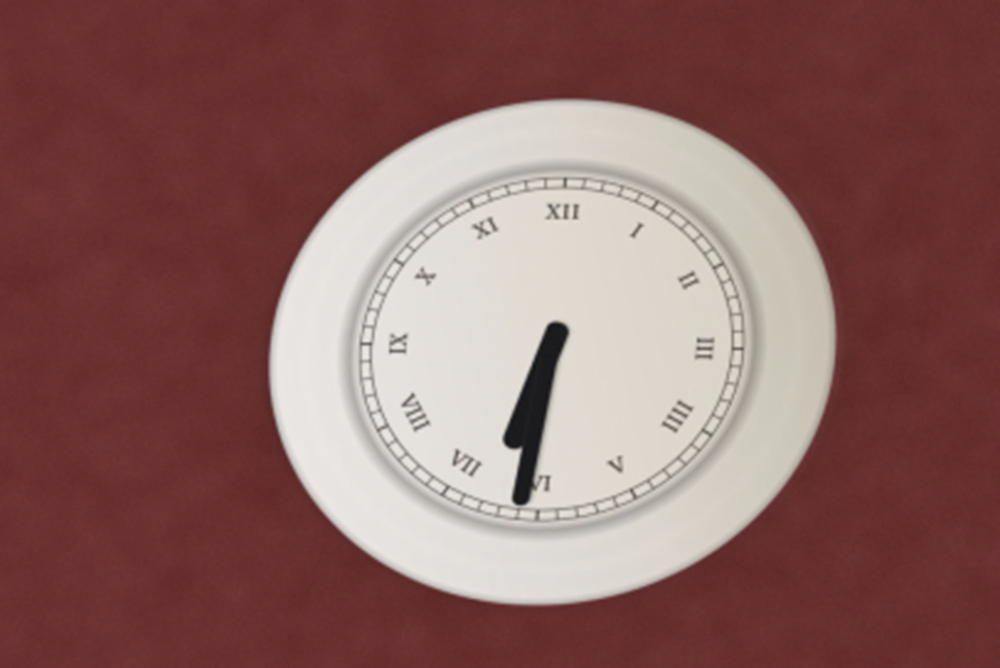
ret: {"hour": 6, "minute": 31}
